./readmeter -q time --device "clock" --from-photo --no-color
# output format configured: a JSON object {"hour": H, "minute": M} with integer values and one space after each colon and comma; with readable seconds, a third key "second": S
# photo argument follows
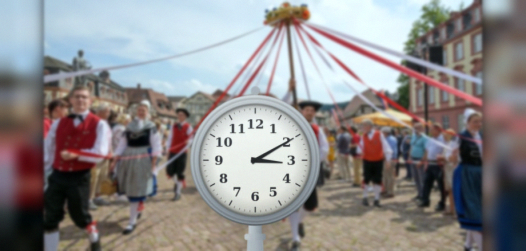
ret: {"hour": 3, "minute": 10}
